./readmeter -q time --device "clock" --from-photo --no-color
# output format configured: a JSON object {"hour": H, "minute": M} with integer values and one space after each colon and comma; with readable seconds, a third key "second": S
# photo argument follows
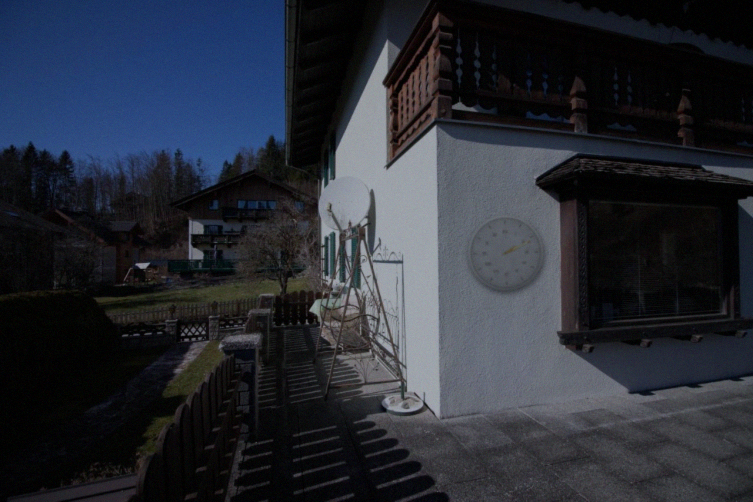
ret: {"hour": 2, "minute": 11}
